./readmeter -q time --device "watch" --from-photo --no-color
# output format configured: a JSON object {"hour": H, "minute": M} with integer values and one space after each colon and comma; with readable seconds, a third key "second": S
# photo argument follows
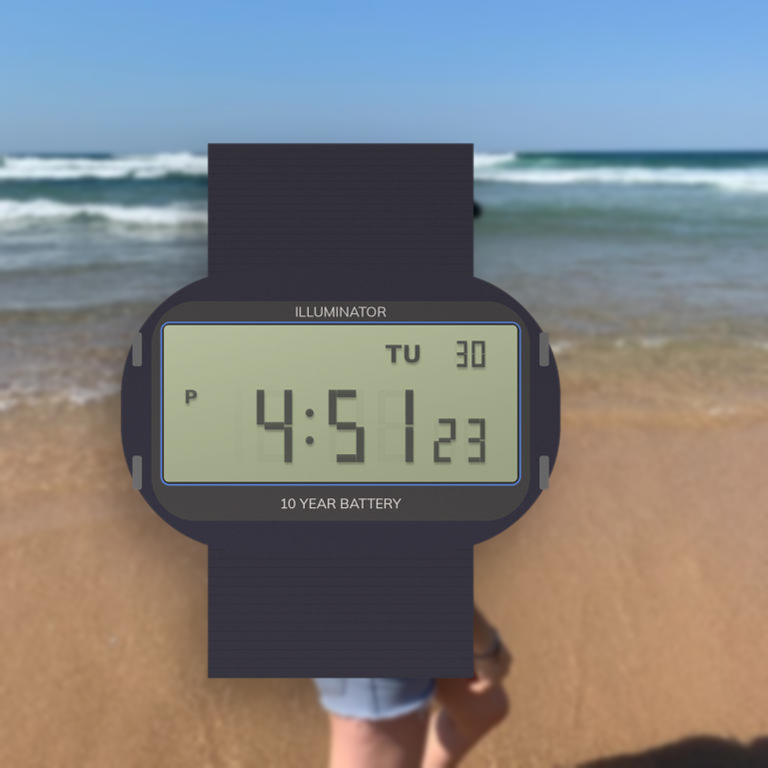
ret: {"hour": 4, "minute": 51, "second": 23}
